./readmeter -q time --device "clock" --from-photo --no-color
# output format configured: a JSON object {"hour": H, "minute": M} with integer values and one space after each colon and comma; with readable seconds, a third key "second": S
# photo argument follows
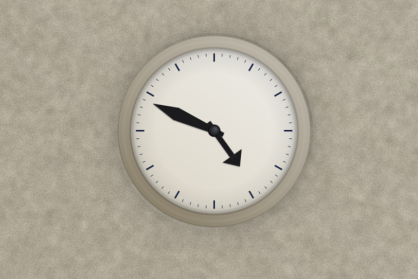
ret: {"hour": 4, "minute": 49}
